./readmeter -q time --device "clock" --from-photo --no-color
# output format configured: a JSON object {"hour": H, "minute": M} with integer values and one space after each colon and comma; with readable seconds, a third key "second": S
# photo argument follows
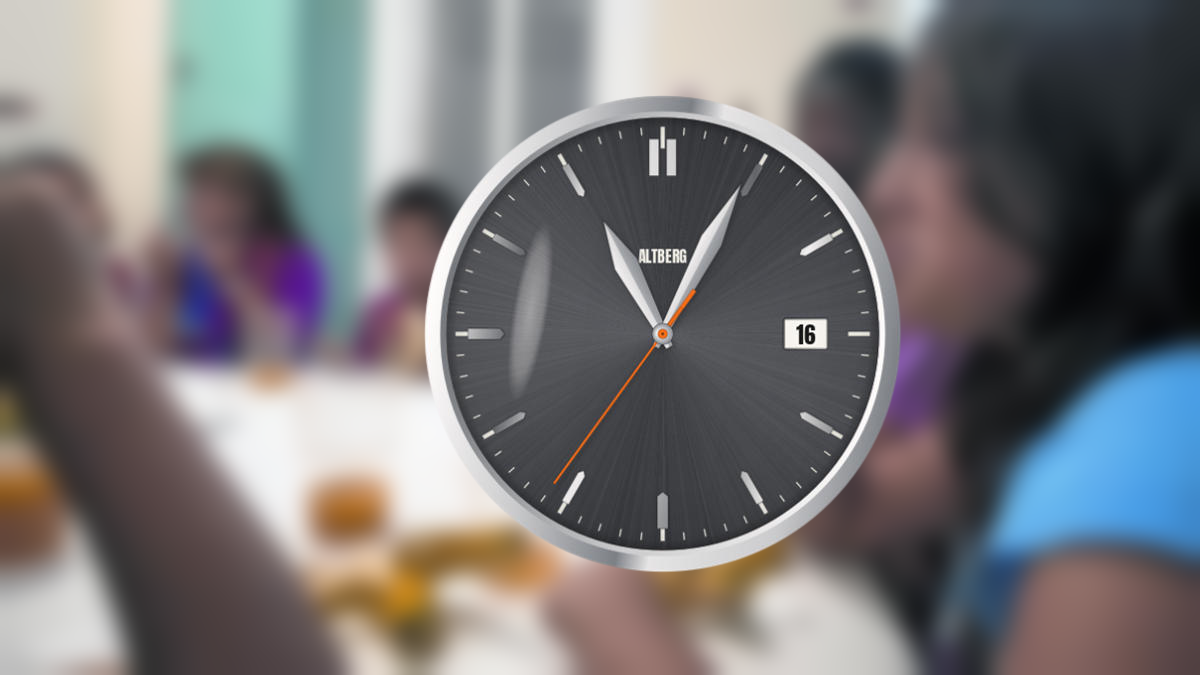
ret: {"hour": 11, "minute": 4, "second": 36}
